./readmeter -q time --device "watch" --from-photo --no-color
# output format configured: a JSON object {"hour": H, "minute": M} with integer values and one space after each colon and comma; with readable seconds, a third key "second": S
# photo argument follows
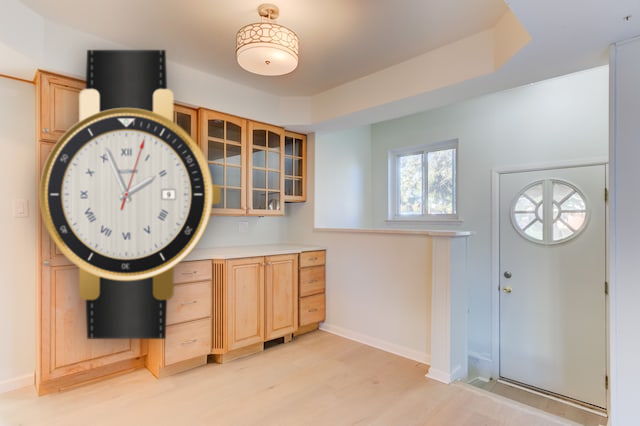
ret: {"hour": 1, "minute": 56, "second": 3}
